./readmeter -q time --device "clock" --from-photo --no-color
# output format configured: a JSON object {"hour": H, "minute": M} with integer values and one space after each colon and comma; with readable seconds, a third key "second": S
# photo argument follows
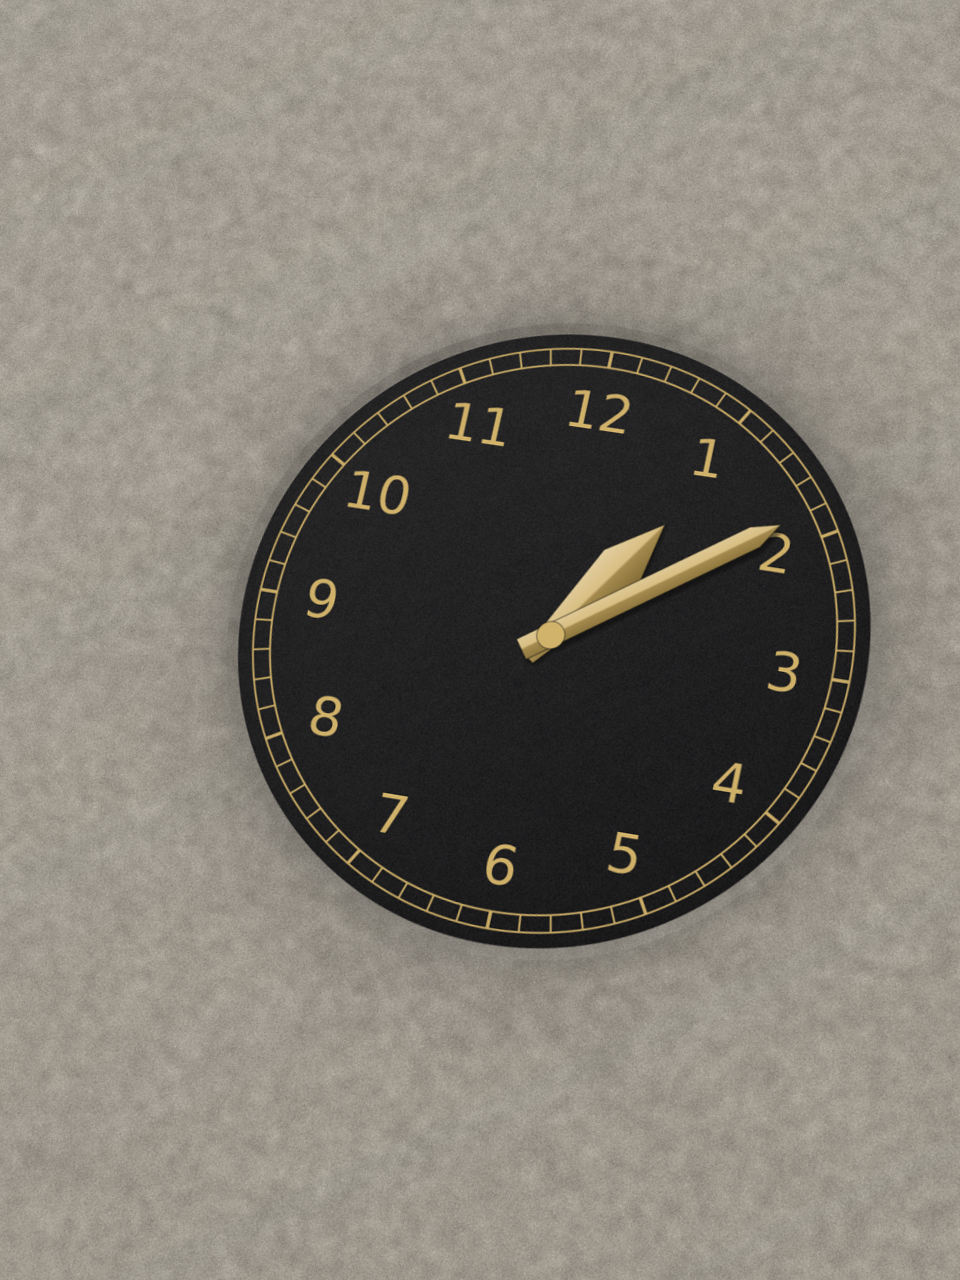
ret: {"hour": 1, "minute": 9}
